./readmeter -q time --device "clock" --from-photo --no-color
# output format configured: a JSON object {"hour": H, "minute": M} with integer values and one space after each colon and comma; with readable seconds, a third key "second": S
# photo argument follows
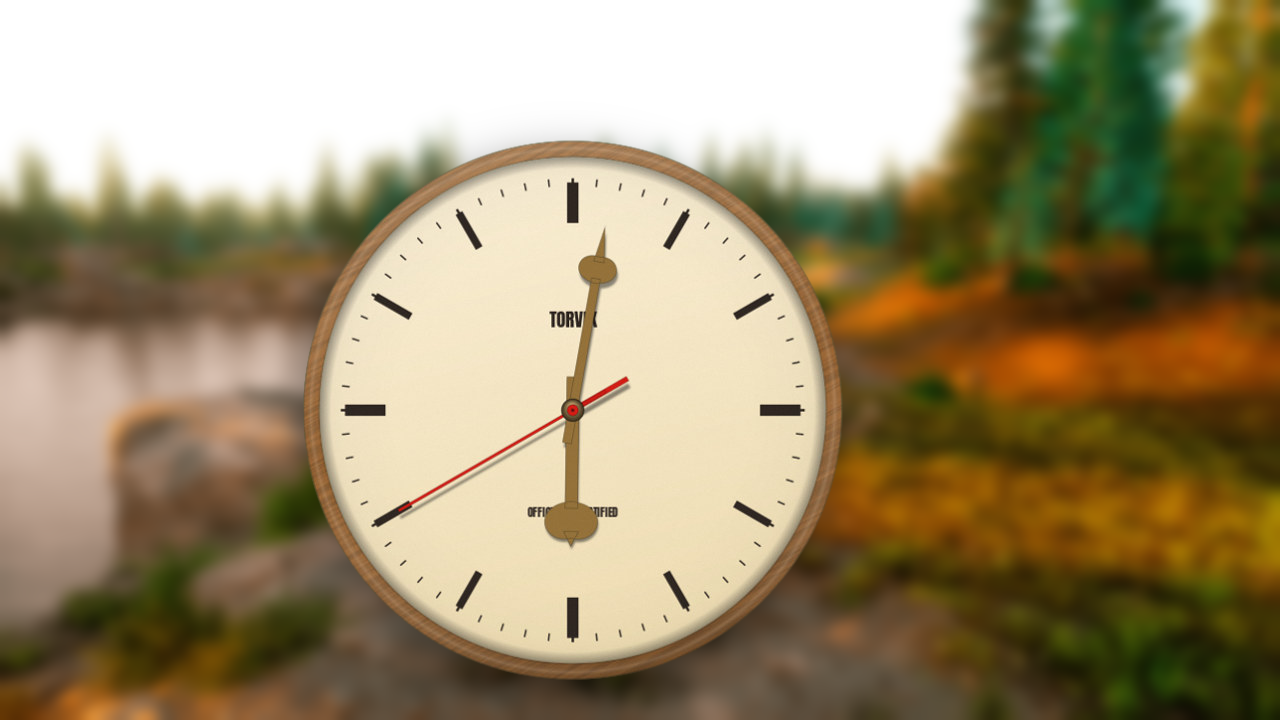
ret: {"hour": 6, "minute": 1, "second": 40}
